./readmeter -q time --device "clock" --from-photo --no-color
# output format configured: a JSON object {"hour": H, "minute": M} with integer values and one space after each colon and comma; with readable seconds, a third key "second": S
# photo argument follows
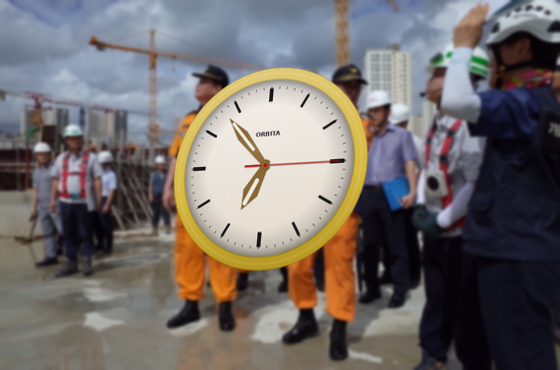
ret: {"hour": 6, "minute": 53, "second": 15}
